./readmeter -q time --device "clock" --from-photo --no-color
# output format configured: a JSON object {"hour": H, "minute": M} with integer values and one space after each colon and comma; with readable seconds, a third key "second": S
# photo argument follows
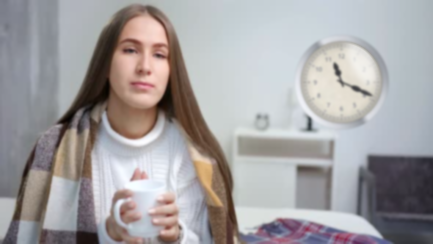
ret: {"hour": 11, "minute": 19}
